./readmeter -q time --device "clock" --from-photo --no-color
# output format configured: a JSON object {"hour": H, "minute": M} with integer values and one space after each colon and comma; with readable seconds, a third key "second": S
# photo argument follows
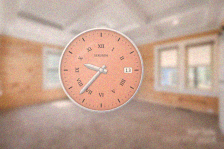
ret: {"hour": 9, "minute": 37}
